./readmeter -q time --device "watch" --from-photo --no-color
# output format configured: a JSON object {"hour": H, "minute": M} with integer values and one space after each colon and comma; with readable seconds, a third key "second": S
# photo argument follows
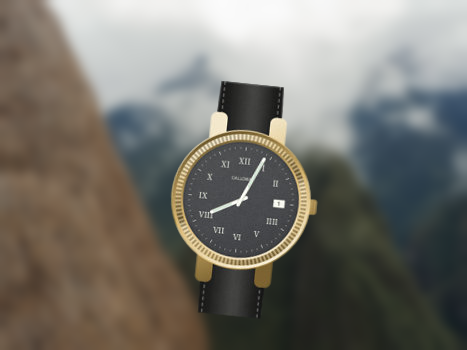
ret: {"hour": 8, "minute": 4}
